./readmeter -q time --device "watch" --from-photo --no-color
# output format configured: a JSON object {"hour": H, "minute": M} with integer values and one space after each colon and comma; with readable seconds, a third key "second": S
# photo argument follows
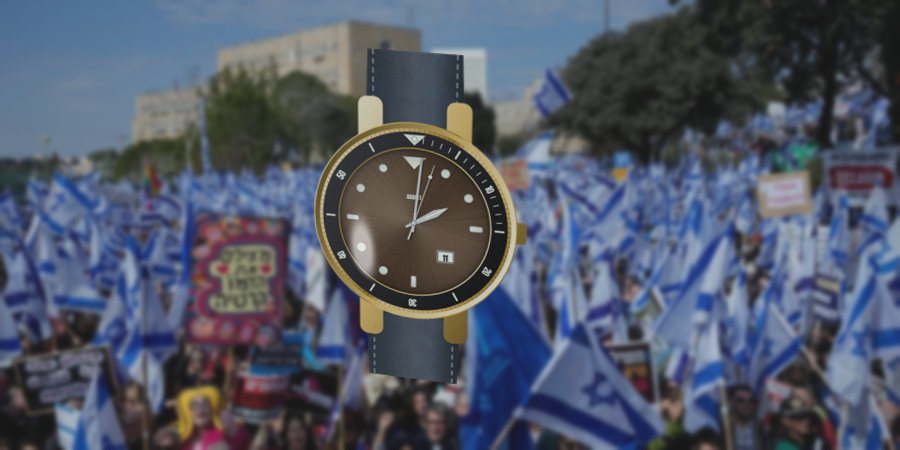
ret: {"hour": 2, "minute": 1, "second": 3}
